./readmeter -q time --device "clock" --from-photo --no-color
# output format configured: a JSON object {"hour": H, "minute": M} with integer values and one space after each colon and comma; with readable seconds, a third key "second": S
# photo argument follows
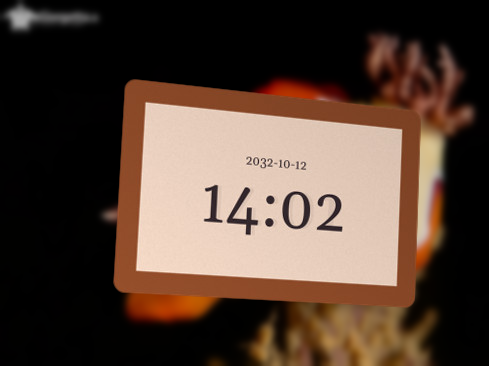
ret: {"hour": 14, "minute": 2}
